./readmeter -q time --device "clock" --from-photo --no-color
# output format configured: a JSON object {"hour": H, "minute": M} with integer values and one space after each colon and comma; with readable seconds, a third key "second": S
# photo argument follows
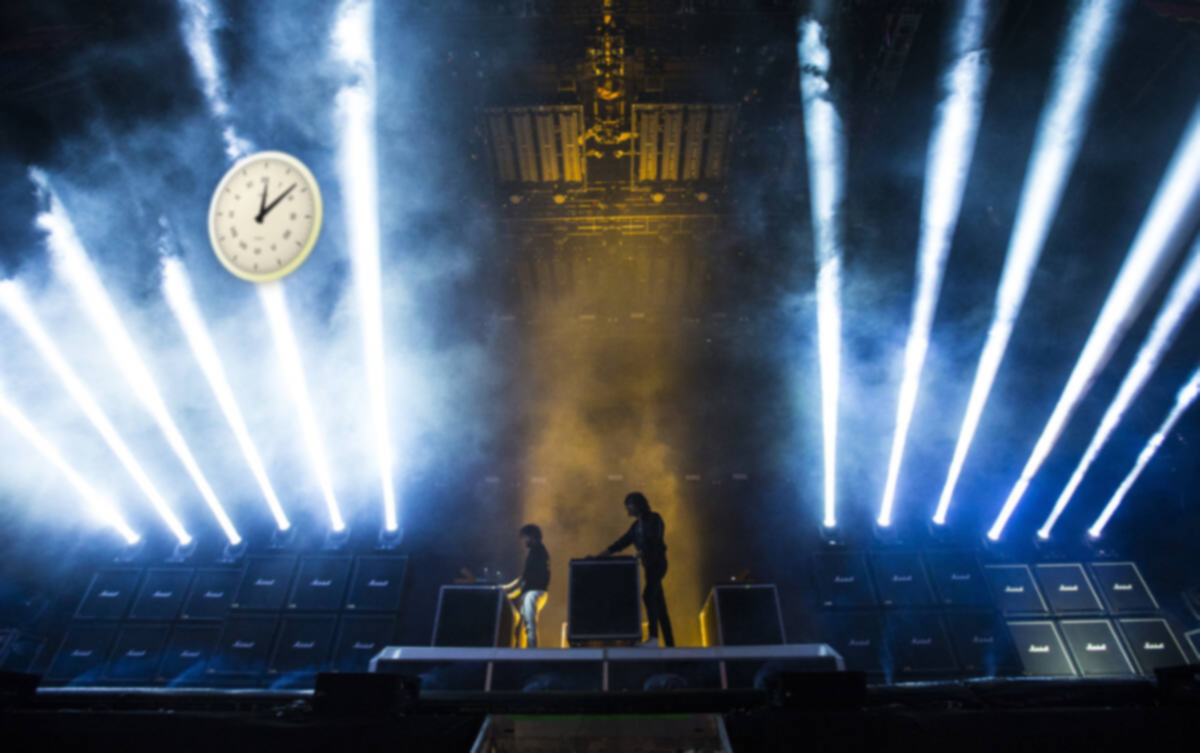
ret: {"hour": 12, "minute": 8}
